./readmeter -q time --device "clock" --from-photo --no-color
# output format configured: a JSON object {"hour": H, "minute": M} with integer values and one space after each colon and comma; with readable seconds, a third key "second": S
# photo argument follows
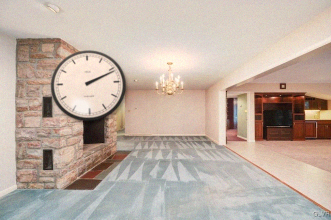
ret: {"hour": 2, "minute": 11}
